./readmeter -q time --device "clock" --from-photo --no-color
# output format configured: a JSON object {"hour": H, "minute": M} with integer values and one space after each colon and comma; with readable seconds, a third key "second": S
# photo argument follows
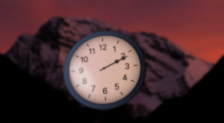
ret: {"hour": 2, "minute": 11}
